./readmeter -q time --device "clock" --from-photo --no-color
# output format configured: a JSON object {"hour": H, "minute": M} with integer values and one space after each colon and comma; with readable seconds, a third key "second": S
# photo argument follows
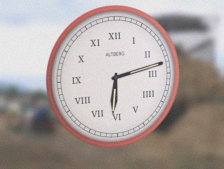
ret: {"hour": 6, "minute": 13}
